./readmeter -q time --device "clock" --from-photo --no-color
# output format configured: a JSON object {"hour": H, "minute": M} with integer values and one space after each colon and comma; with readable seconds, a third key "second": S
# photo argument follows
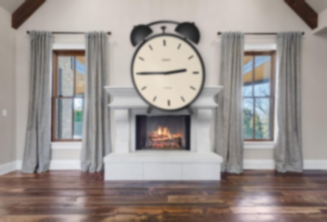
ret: {"hour": 2, "minute": 45}
